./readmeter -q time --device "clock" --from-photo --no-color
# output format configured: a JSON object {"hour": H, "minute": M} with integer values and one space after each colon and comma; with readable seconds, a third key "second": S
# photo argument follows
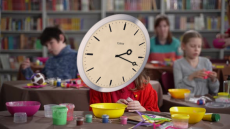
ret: {"hour": 2, "minute": 18}
